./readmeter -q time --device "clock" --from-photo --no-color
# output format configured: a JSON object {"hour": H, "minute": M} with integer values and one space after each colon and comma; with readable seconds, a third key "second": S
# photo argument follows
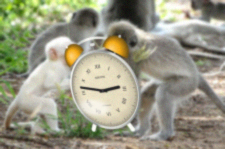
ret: {"hour": 2, "minute": 47}
